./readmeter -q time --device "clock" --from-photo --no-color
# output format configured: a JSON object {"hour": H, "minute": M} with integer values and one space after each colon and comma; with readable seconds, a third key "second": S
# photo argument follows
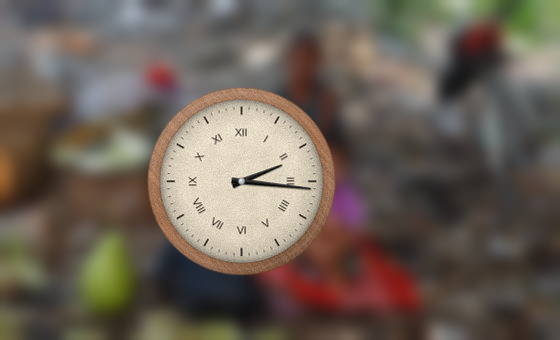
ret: {"hour": 2, "minute": 16}
